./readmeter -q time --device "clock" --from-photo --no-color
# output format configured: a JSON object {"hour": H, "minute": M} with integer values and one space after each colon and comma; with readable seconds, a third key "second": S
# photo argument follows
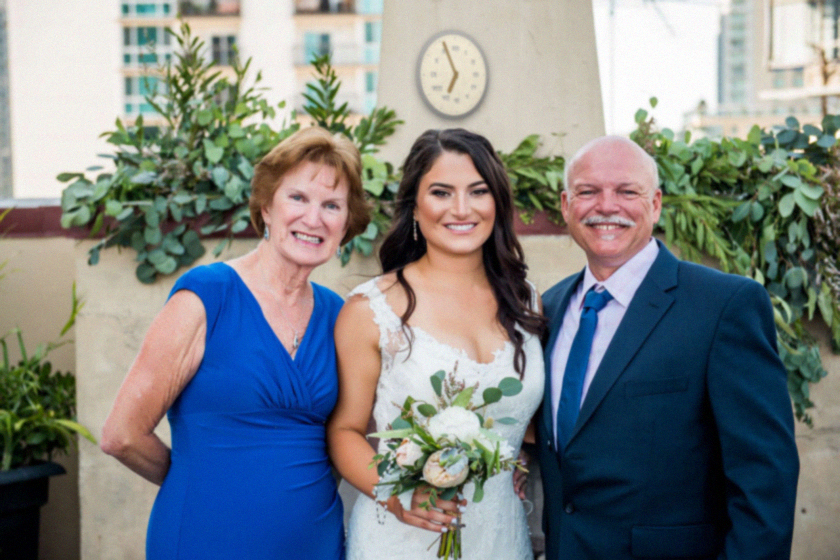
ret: {"hour": 6, "minute": 56}
